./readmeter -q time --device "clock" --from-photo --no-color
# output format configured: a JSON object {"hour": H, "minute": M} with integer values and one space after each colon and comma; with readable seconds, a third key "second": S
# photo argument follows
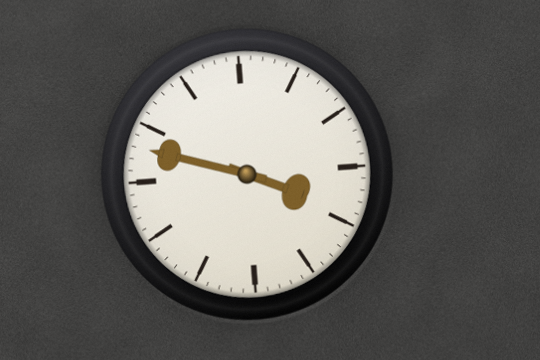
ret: {"hour": 3, "minute": 48}
